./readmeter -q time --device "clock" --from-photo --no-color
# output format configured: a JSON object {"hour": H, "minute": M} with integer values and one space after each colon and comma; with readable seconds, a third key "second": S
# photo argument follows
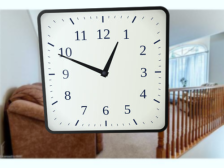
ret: {"hour": 12, "minute": 49}
